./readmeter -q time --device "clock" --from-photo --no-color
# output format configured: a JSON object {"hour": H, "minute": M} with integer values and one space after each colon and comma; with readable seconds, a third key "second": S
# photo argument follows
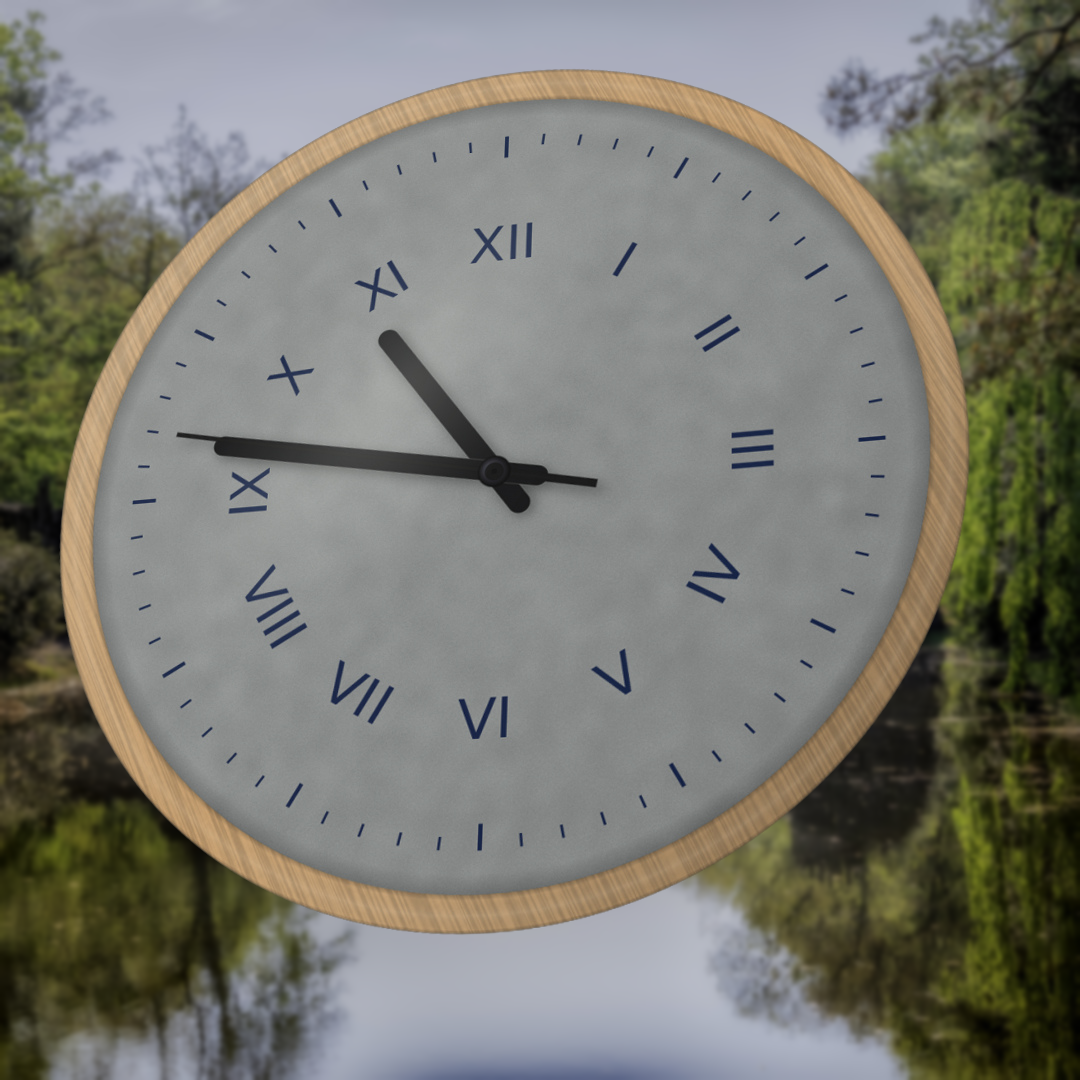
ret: {"hour": 10, "minute": 46, "second": 47}
